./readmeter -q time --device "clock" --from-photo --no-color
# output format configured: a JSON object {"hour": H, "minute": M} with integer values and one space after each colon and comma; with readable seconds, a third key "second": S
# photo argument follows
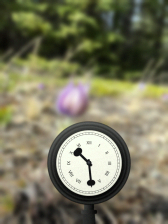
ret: {"hour": 10, "minute": 29}
